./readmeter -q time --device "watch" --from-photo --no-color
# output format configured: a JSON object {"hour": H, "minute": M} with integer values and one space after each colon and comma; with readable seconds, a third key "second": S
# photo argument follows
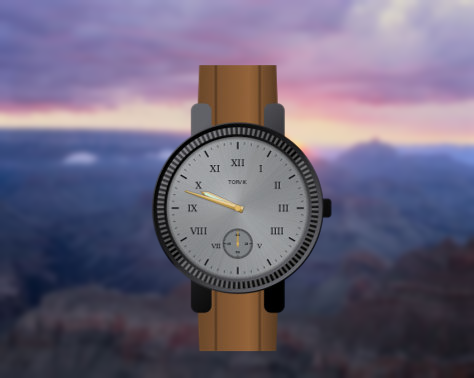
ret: {"hour": 9, "minute": 48}
